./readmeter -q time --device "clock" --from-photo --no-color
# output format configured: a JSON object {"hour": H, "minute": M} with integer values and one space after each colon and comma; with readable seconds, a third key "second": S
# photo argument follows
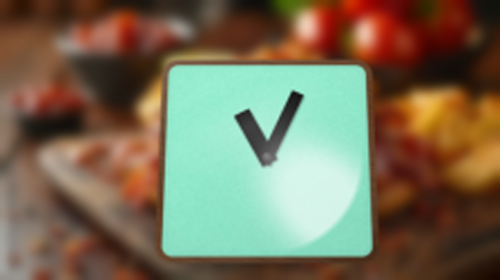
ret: {"hour": 11, "minute": 4}
